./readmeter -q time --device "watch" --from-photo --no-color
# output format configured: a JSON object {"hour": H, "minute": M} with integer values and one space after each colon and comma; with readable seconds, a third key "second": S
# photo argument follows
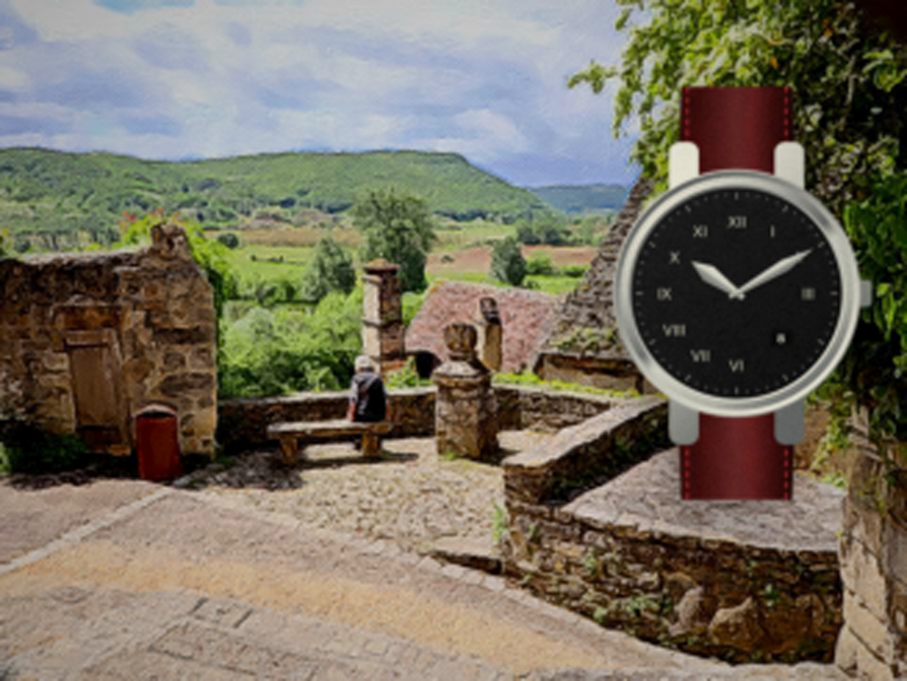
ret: {"hour": 10, "minute": 10}
